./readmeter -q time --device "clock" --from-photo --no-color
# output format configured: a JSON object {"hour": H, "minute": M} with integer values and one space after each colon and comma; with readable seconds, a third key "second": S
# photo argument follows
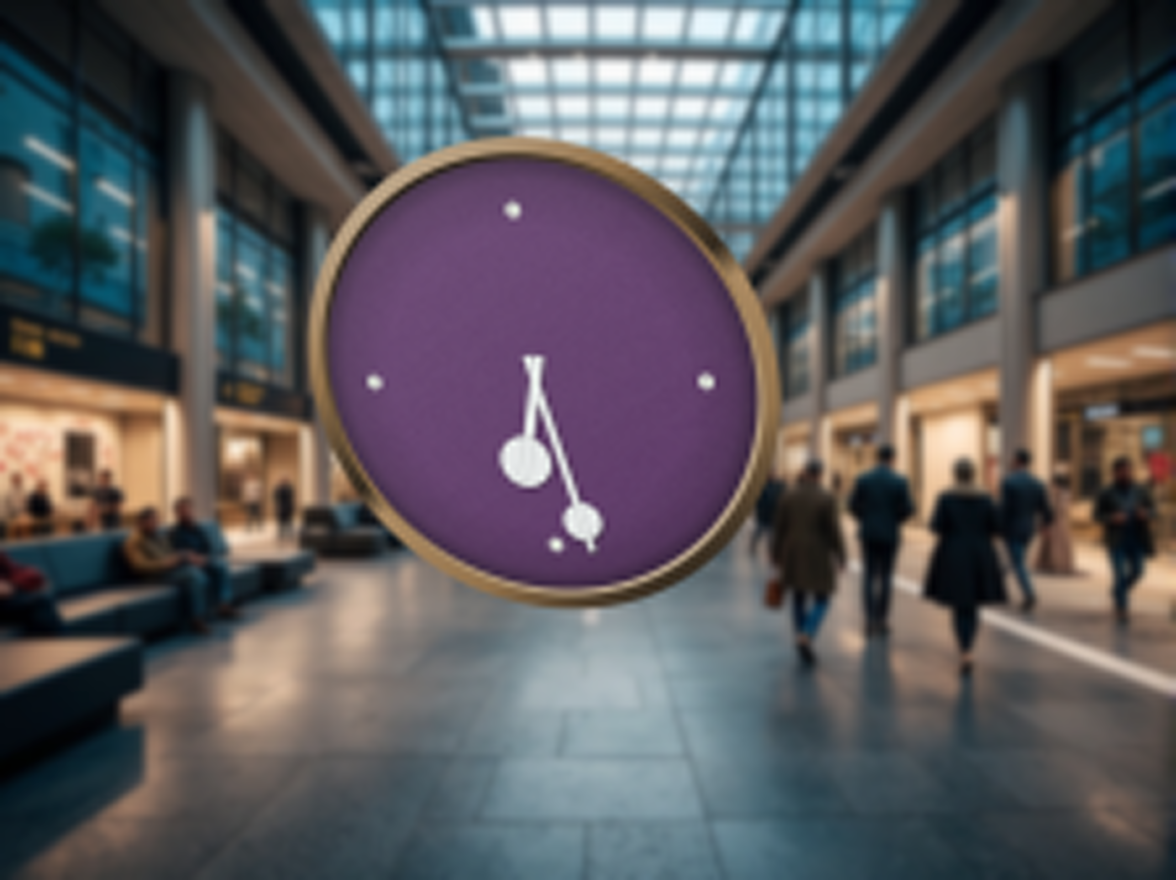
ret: {"hour": 6, "minute": 28}
